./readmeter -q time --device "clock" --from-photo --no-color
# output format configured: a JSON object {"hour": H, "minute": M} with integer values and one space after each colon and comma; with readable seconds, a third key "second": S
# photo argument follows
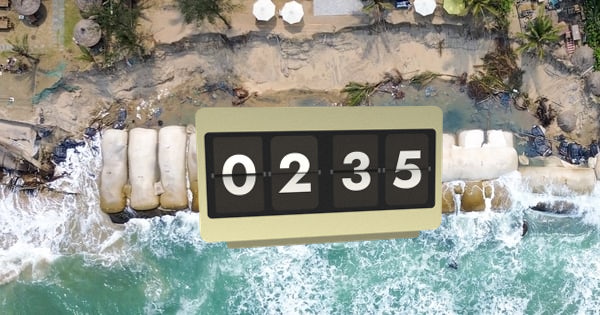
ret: {"hour": 2, "minute": 35}
